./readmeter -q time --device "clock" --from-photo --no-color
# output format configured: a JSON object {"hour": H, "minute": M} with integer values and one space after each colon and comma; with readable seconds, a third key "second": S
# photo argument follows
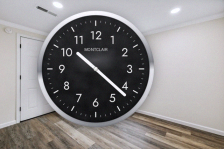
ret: {"hour": 10, "minute": 22}
